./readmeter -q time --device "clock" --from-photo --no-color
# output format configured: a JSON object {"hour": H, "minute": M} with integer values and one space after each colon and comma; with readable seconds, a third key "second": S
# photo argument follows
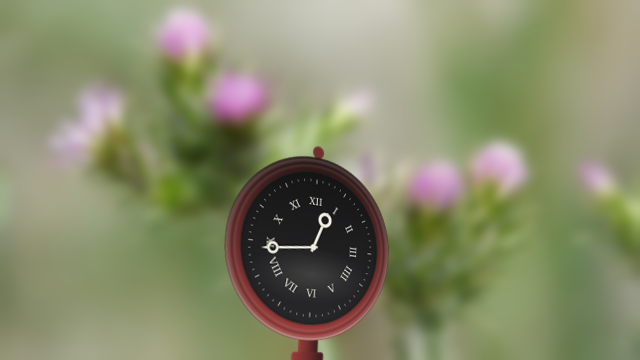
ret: {"hour": 12, "minute": 44}
